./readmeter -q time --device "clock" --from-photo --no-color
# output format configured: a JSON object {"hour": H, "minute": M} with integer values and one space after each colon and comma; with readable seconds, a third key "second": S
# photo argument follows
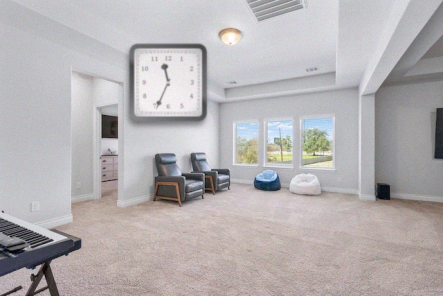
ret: {"hour": 11, "minute": 34}
